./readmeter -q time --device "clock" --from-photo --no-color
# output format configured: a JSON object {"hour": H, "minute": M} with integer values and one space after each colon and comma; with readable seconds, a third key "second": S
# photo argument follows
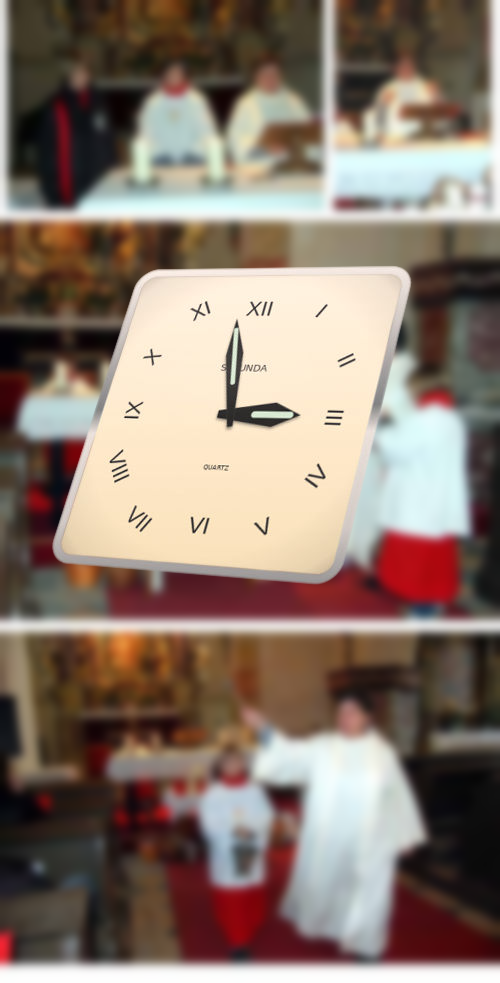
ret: {"hour": 2, "minute": 58}
